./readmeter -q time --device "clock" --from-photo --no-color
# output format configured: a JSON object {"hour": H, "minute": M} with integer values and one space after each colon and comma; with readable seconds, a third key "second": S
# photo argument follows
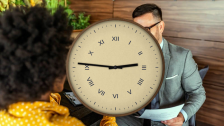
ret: {"hour": 2, "minute": 46}
